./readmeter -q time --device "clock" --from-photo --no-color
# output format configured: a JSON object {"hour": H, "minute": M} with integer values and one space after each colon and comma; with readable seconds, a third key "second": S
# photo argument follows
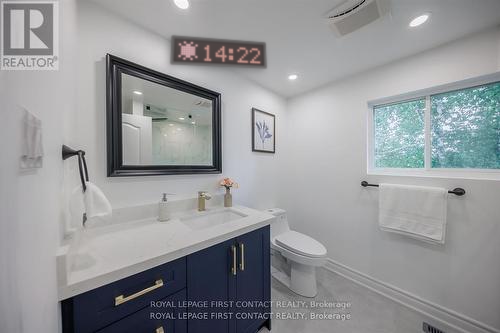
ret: {"hour": 14, "minute": 22}
